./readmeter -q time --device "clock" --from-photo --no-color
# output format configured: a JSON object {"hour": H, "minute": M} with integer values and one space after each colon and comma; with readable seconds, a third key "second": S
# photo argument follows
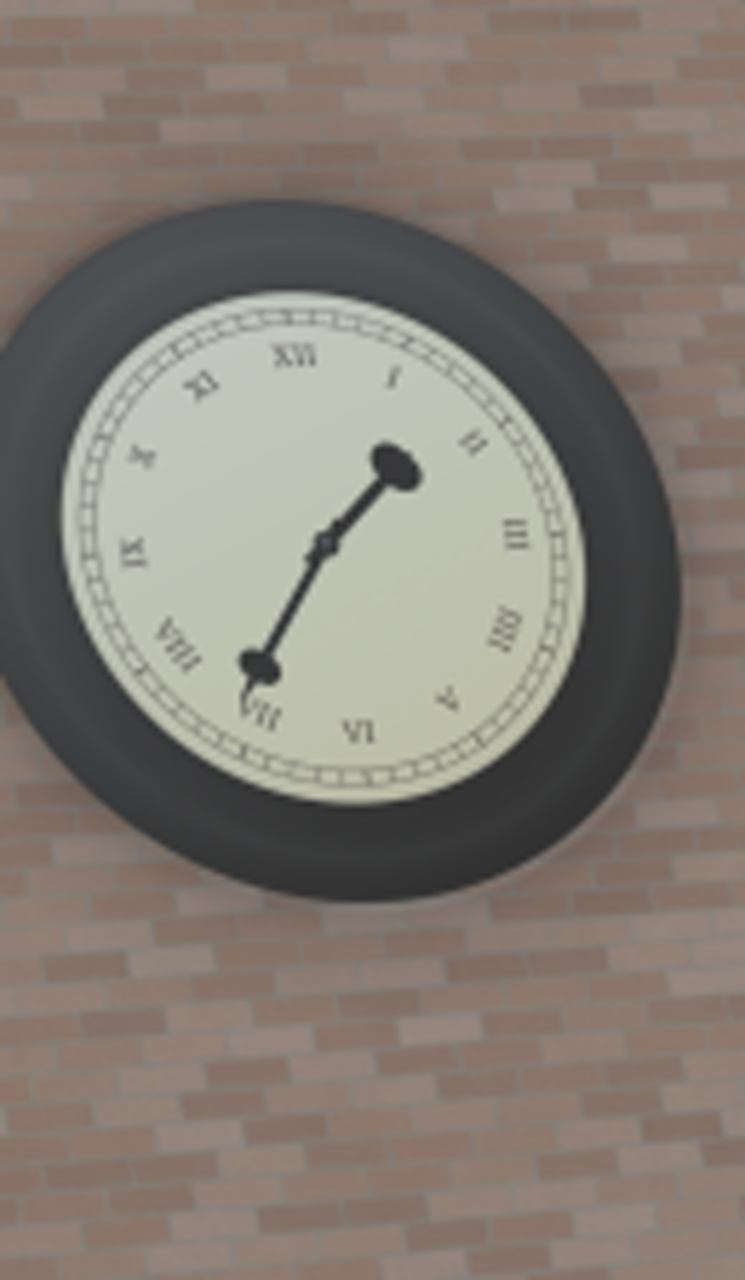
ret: {"hour": 1, "minute": 36}
